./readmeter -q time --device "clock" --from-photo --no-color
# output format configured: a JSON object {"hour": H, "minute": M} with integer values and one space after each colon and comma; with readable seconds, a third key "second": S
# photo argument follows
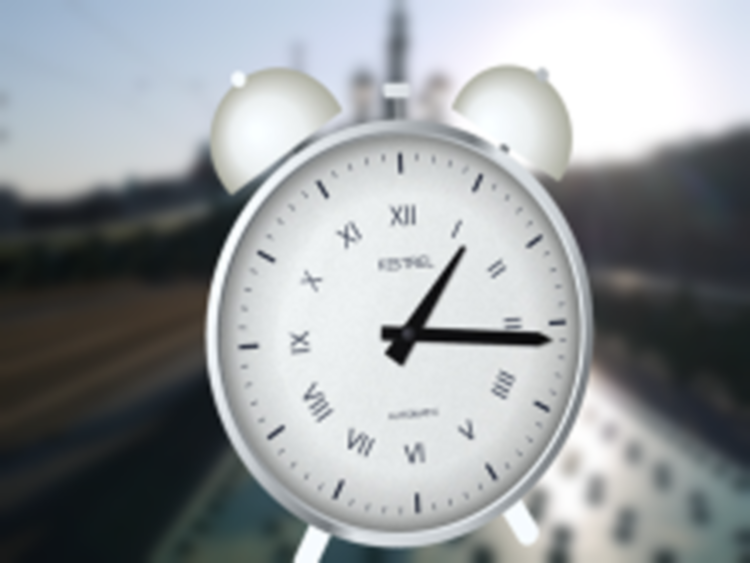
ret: {"hour": 1, "minute": 16}
